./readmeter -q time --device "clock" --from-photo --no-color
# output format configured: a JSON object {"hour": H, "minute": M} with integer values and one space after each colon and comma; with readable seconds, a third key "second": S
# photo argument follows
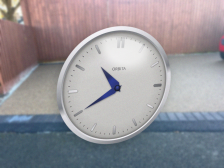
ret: {"hour": 10, "minute": 40}
